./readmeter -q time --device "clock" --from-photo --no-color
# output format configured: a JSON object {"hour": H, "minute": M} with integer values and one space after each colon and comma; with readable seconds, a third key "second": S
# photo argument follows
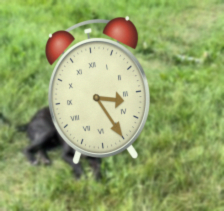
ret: {"hour": 3, "minute": 25}
